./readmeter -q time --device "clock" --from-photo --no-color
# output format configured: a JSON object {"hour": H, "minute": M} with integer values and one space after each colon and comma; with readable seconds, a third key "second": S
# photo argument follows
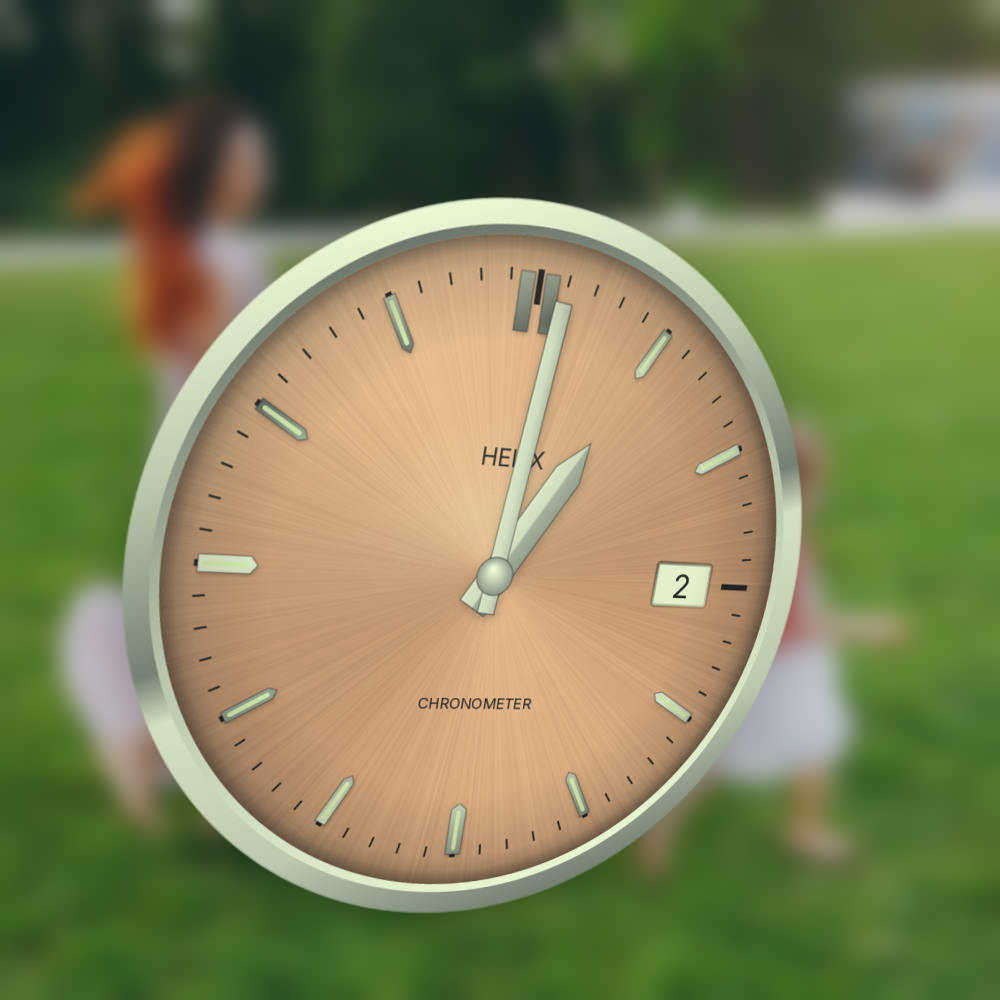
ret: {"hour": 1, "minute": 1}
